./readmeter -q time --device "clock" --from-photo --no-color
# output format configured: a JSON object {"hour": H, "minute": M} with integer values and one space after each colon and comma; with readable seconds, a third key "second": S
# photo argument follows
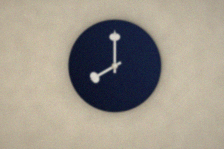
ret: {"hour": 8, "minute": 0}
